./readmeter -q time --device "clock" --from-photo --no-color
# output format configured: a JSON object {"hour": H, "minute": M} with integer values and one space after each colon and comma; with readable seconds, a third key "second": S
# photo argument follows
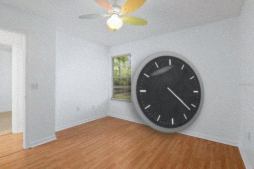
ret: {"hour": 4, "minute": 22}
